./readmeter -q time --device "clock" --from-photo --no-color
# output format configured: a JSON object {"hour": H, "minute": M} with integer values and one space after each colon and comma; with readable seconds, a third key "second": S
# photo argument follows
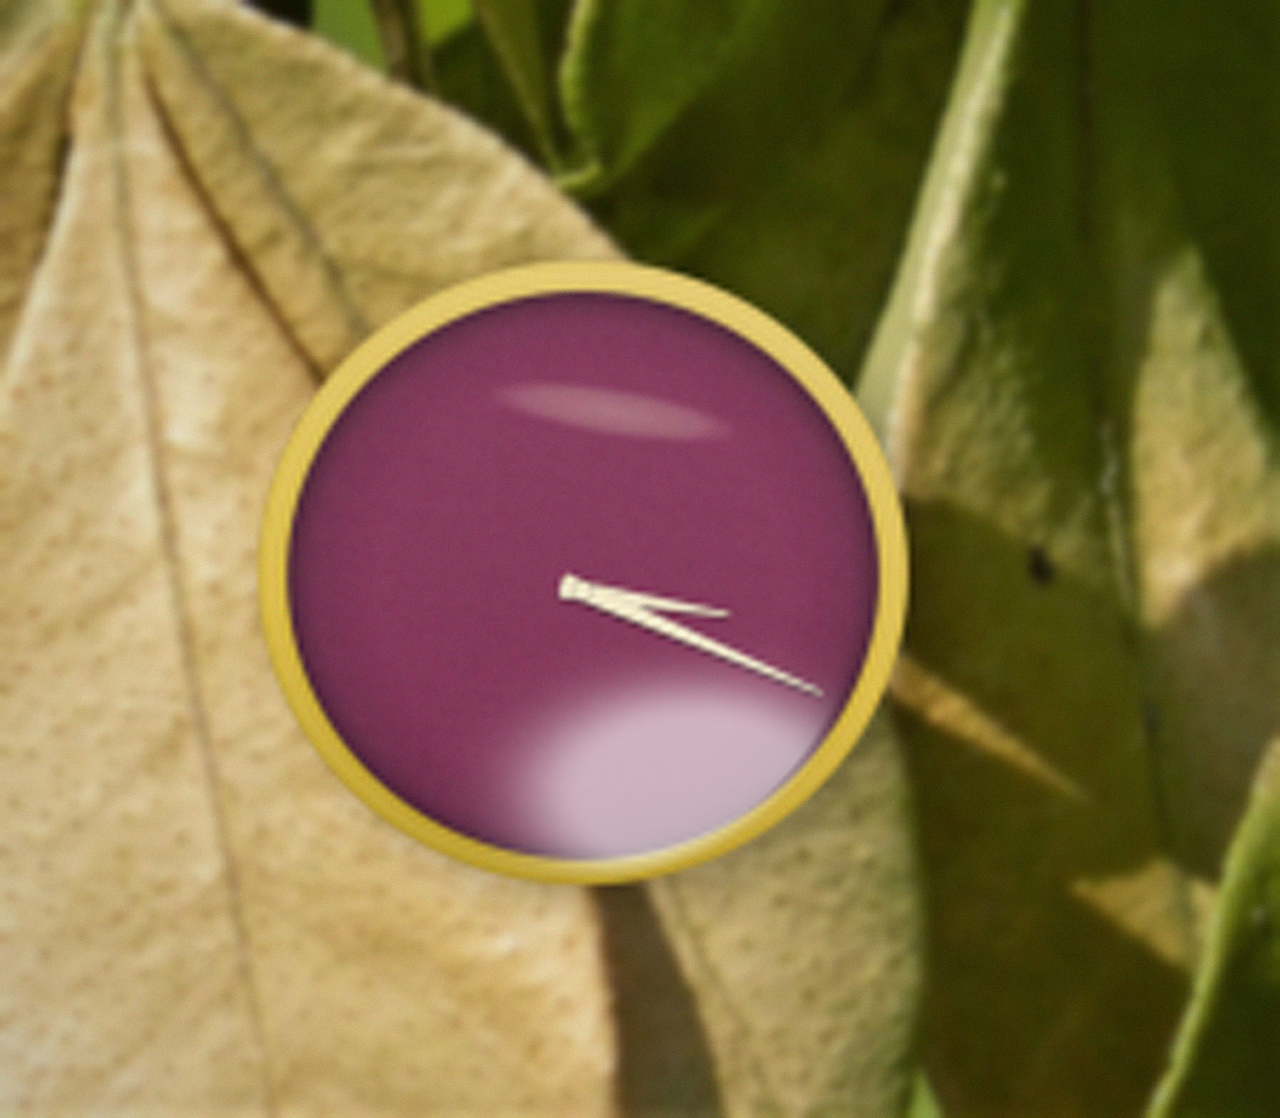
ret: {"hour": 3, "minute": 19}
